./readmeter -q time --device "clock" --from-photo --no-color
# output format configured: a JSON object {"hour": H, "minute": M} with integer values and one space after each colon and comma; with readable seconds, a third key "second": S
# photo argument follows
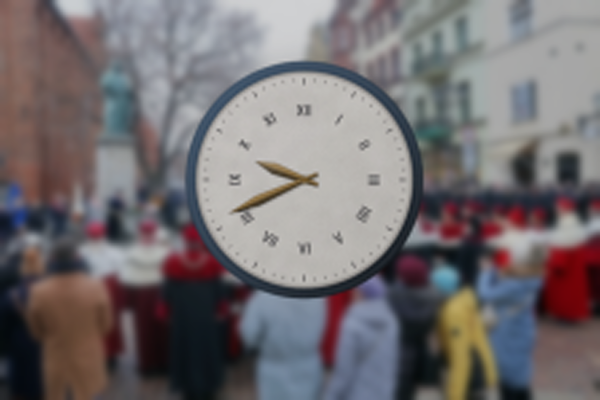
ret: {"hour": 9, "minute": 41}
